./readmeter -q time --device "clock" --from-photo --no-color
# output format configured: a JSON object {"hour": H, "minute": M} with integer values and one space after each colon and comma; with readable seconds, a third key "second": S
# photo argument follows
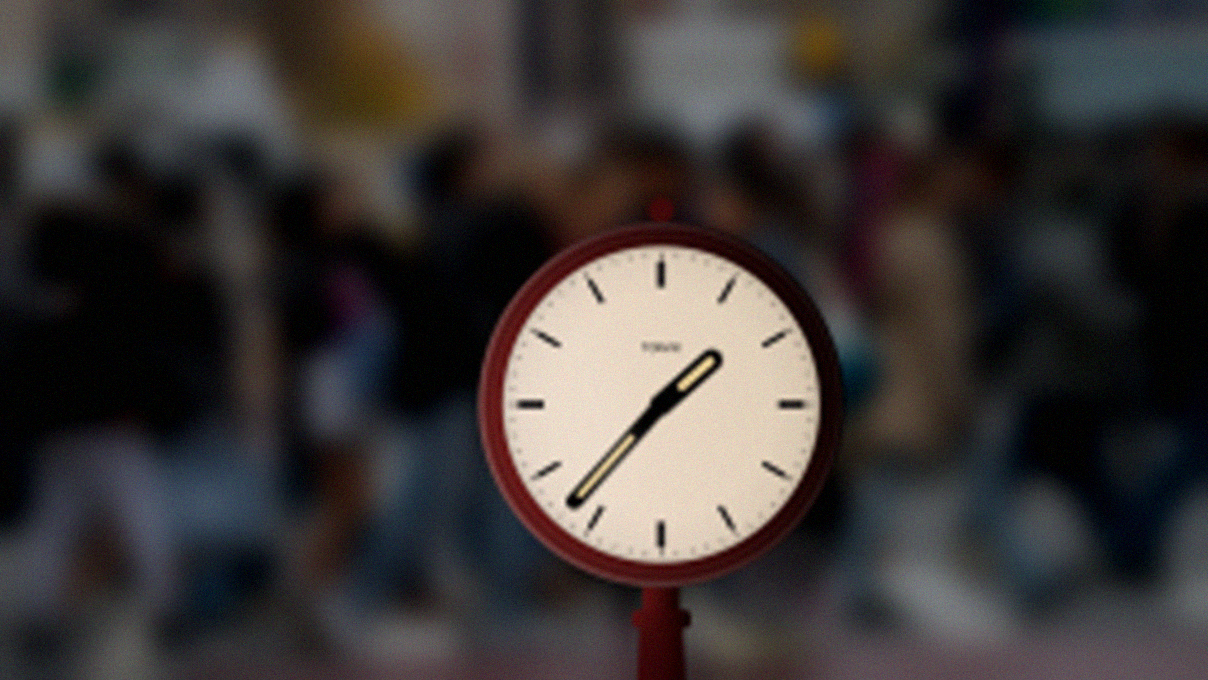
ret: {"hour": 1, "minute": 37}
